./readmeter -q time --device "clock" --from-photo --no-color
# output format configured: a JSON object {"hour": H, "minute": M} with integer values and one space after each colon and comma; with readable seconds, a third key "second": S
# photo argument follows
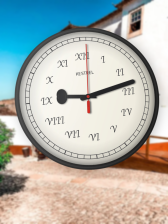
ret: {"hour": 9, "minute": 13, "second": 1}
